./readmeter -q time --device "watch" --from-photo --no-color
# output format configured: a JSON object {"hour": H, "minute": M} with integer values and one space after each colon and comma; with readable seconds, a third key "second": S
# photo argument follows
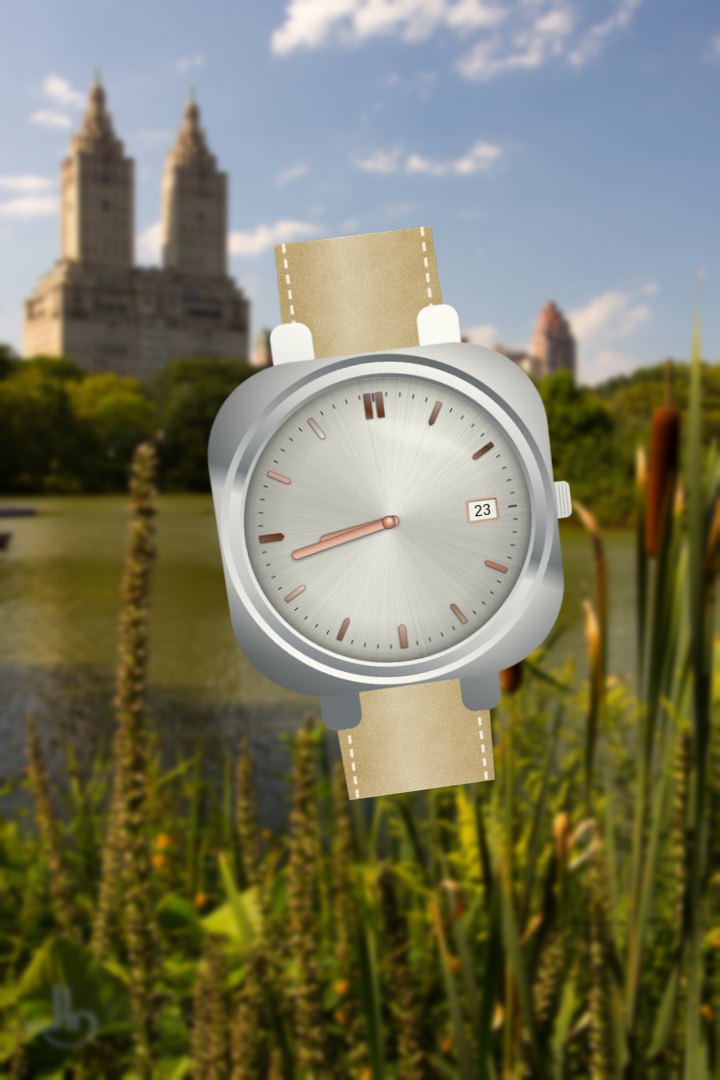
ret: {"hour": 8, "minute": 43}
